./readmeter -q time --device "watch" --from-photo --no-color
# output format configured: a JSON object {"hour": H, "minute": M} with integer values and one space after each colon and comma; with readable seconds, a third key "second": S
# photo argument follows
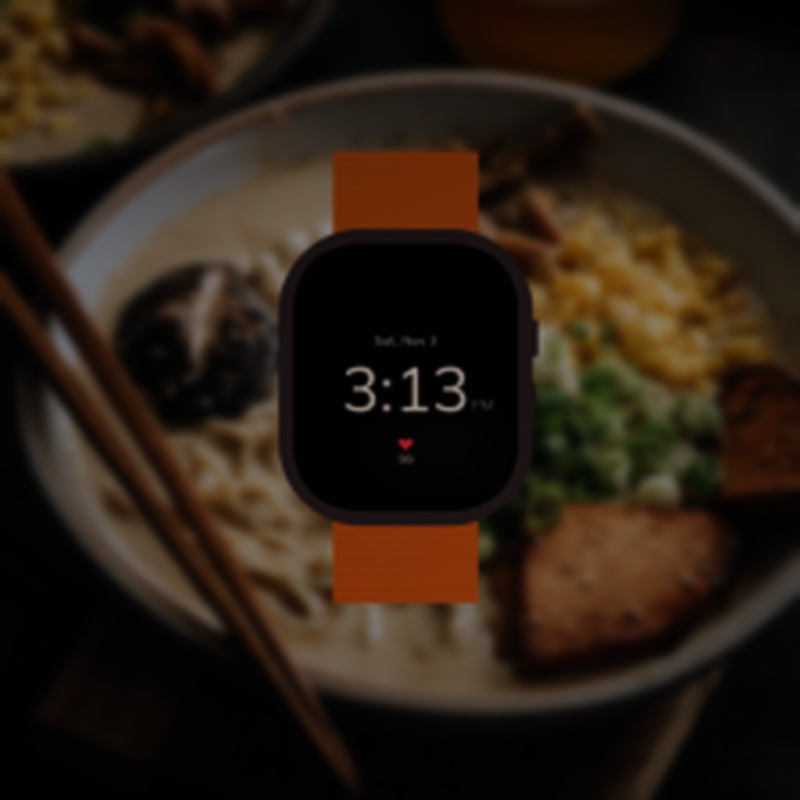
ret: {"hour": 3, "minute": 13}
